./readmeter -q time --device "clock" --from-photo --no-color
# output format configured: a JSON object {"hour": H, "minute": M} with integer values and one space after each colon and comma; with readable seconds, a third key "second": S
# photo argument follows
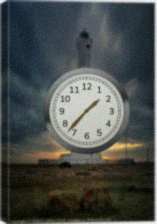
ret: {"hour": 1, "minute": 37}
